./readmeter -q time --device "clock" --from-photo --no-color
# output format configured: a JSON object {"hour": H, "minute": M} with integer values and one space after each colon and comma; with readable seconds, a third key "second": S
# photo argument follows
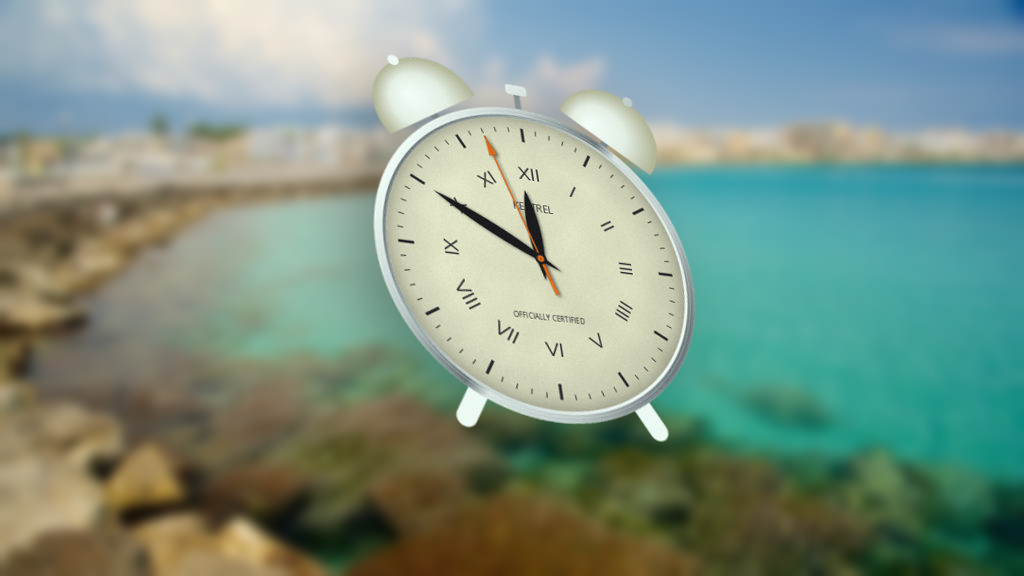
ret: {"hour": 11, "minute": 49, "second": 57}
